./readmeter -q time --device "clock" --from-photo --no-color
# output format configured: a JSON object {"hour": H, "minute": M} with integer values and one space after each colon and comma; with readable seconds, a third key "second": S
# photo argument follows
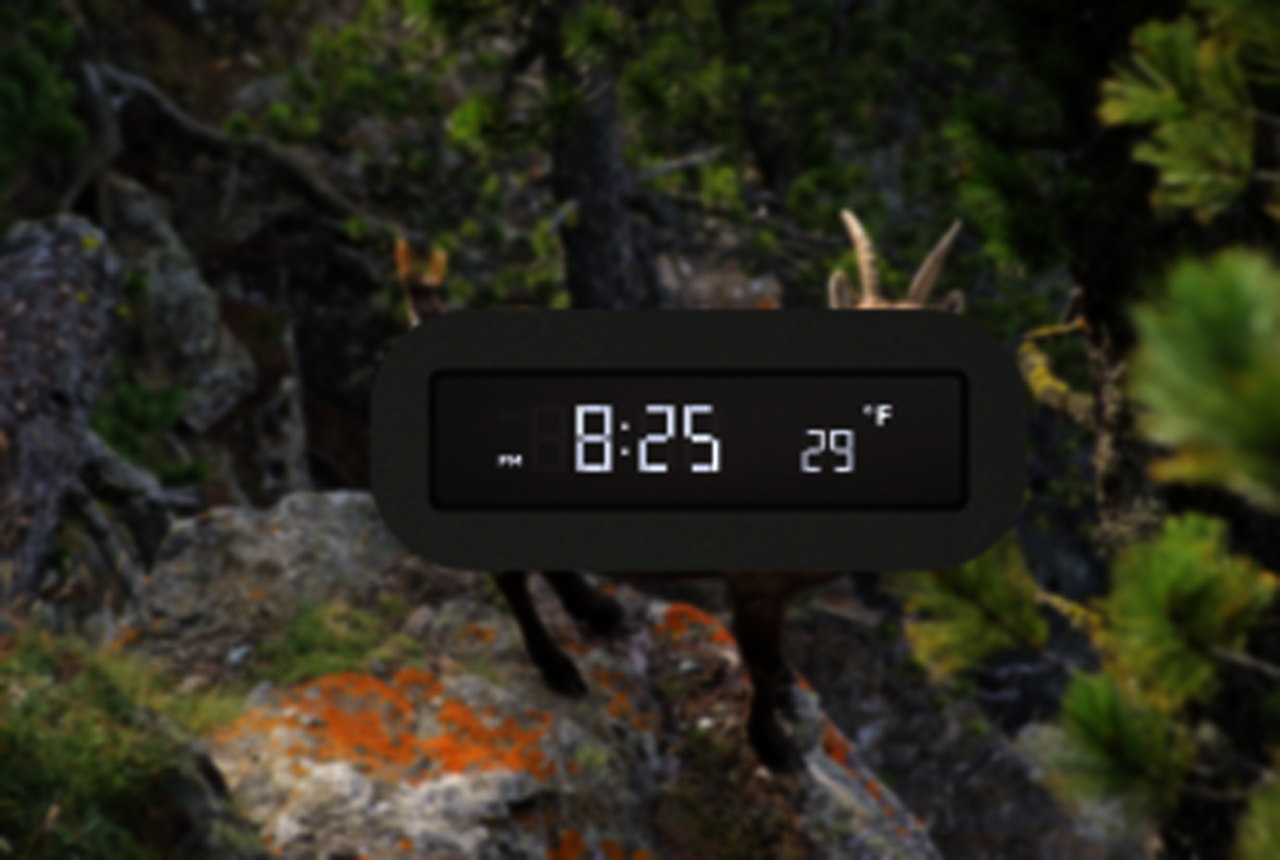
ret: {"hour": 8, "minute": 25}
